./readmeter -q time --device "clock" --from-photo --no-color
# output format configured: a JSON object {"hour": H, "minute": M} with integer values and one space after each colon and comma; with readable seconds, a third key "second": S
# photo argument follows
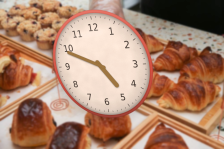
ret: {"hour": 4, "minute": 49}
